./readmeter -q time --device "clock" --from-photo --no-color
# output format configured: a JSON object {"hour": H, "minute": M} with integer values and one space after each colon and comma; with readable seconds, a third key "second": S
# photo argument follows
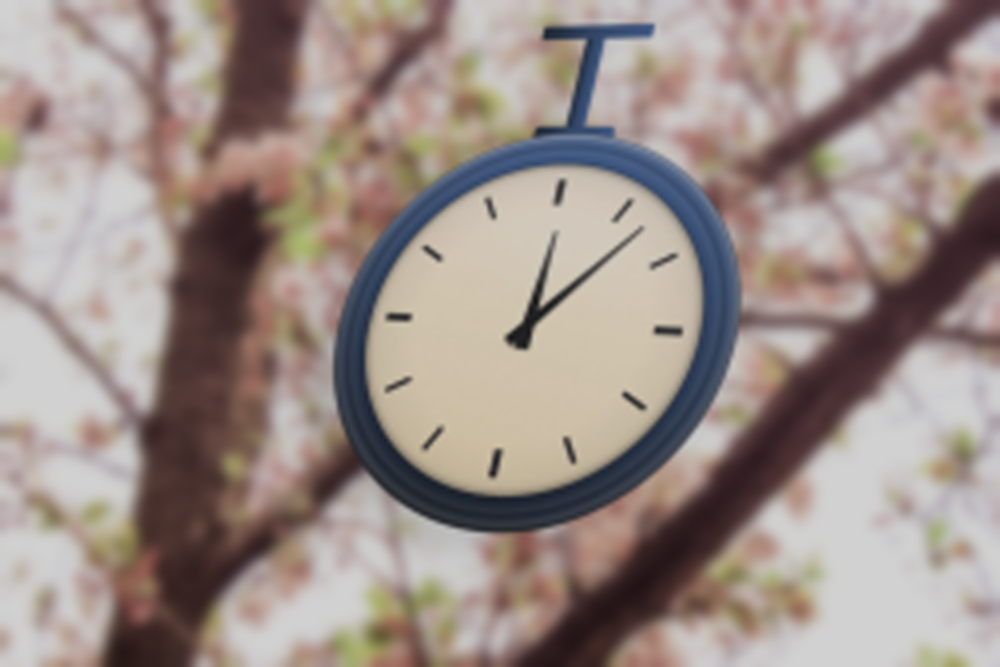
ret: {"hour": 12, "minute": 7}
